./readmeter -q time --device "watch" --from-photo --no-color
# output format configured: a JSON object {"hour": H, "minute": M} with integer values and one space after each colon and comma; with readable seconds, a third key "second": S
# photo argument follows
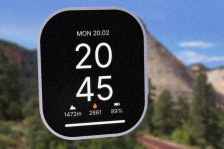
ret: {"hour": 20, "minute": 45}
